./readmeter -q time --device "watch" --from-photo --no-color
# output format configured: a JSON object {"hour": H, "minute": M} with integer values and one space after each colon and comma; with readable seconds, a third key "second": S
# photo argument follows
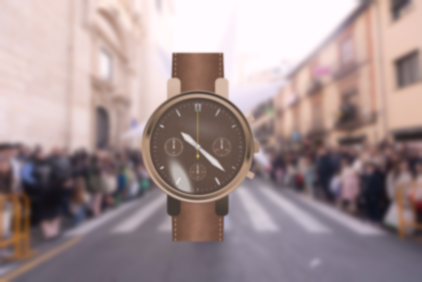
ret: {"hour": 10, "minute": 22}
